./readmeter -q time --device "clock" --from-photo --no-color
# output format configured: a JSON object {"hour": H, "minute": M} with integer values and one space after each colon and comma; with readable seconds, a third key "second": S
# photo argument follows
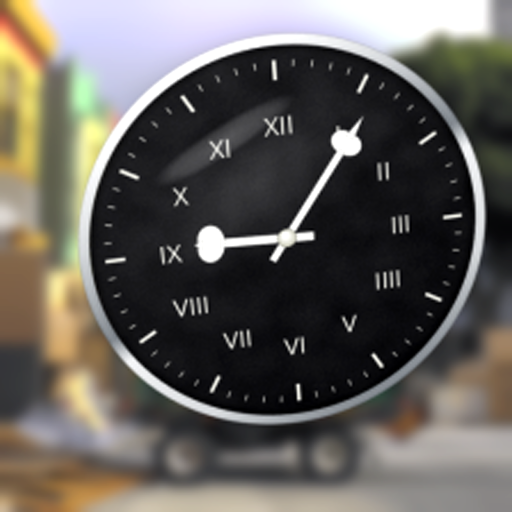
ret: {"hour": 9, "minute": 6}
